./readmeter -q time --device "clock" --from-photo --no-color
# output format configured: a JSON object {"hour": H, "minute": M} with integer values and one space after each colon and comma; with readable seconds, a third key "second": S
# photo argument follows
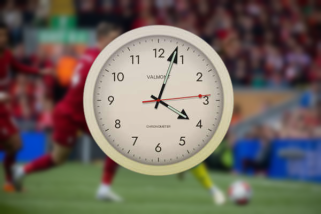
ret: {"hour": 4, "minute": 3, "second": 14}
